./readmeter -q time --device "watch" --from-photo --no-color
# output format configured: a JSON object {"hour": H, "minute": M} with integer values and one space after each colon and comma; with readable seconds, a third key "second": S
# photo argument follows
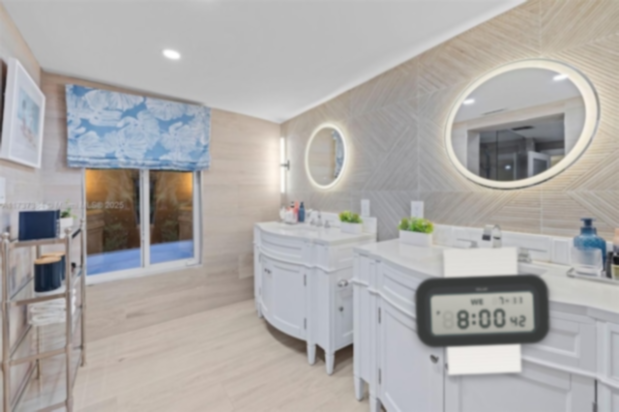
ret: {"hour": 8, "minute": 0}
